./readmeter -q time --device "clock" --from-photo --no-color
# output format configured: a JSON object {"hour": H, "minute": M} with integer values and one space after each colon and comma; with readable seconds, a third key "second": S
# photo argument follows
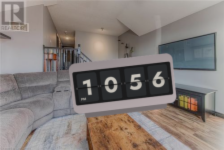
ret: {"hour": 10, "minute": 56}
